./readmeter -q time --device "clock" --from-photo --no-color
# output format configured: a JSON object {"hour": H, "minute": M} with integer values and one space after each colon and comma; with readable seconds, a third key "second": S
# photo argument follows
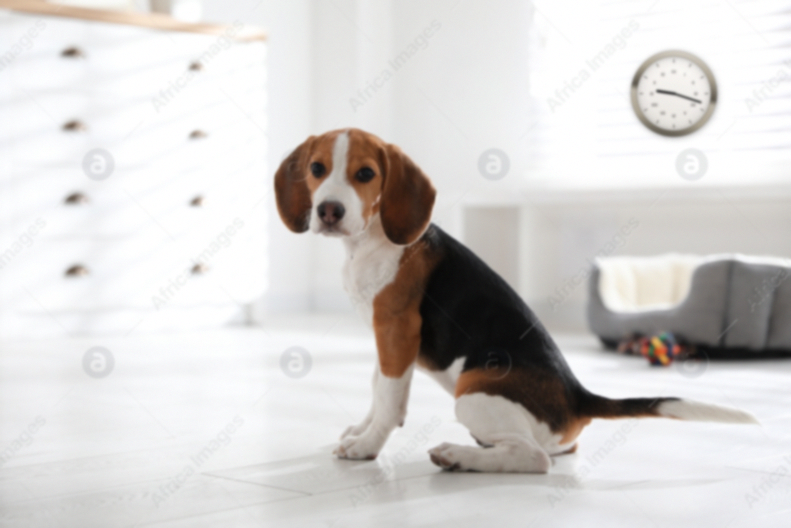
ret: {"hour": 9, "minute": 18}
